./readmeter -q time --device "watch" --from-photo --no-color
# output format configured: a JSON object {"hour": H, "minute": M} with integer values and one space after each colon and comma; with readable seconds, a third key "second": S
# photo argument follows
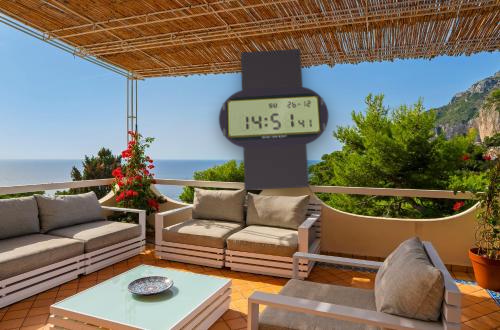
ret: {"hour": 14, "minute": 51, "second": 41}
